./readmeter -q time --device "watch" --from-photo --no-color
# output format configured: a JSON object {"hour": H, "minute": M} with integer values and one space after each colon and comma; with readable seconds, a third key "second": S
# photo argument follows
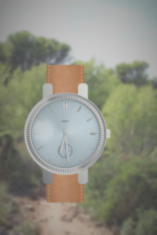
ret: {"hour": 6, "minute": 29}
